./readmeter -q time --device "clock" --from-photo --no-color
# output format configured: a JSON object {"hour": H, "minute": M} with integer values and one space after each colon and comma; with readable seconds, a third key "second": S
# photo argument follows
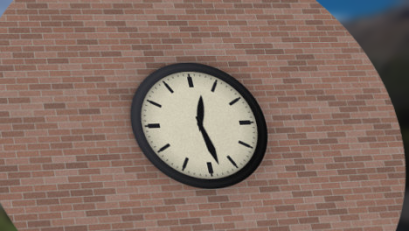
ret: {"hour": 12, "minute": 28}
